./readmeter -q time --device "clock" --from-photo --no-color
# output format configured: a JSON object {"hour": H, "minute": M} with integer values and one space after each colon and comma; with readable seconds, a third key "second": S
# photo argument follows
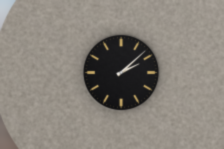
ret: {"hour": 2, "minute": 8}
